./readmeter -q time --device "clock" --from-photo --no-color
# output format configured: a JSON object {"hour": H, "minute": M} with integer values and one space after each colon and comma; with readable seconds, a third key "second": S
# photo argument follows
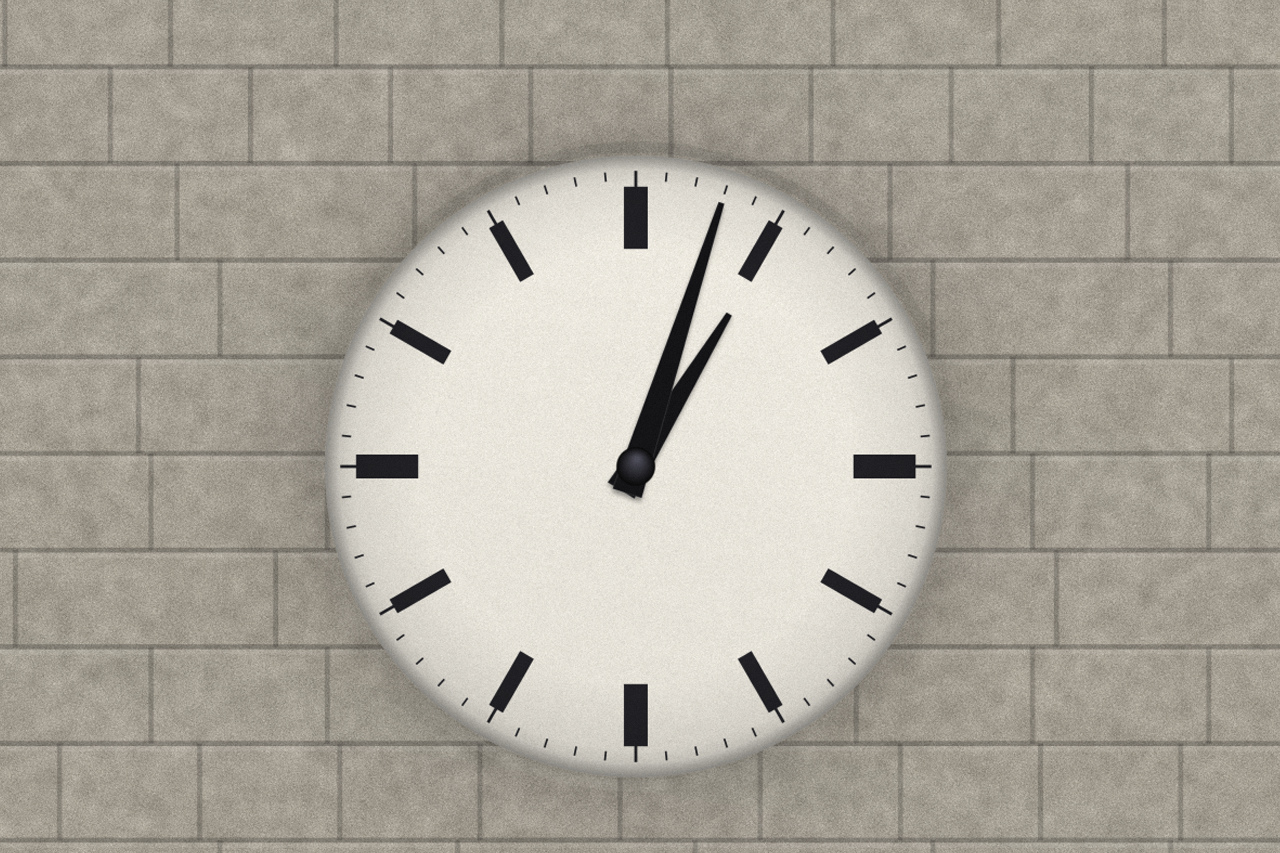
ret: {"hour": 1, "minute": 3}
